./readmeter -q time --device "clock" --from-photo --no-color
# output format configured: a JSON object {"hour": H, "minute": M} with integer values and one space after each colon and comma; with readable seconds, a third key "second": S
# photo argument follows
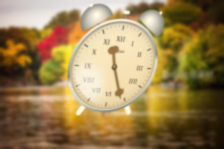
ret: {"hour": 11, "minute": 26}
